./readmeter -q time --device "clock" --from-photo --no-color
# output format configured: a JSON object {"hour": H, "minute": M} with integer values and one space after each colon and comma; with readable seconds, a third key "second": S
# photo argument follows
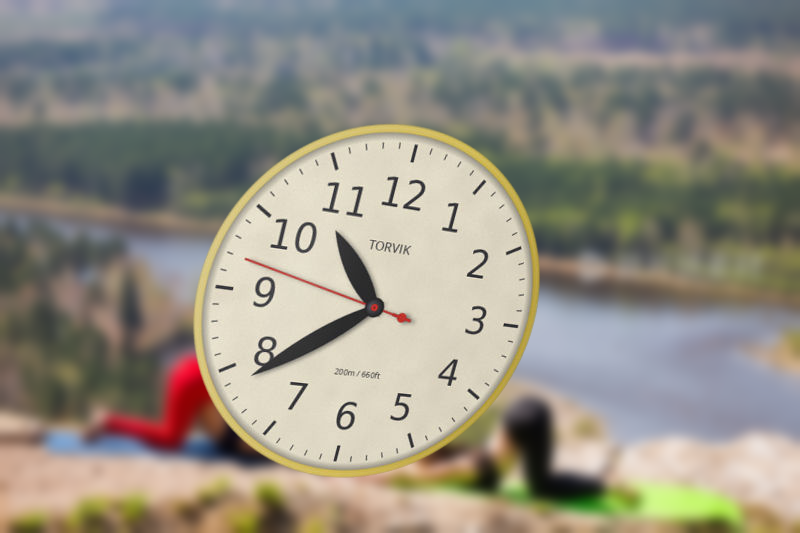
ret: {"hour": 10, "minute": 38, "second": 47}
